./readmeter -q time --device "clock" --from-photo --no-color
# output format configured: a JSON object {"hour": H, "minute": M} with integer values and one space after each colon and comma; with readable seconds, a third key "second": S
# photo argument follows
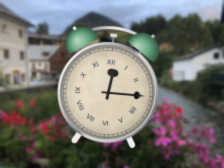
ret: {"hour": 12, "minute": 15}
